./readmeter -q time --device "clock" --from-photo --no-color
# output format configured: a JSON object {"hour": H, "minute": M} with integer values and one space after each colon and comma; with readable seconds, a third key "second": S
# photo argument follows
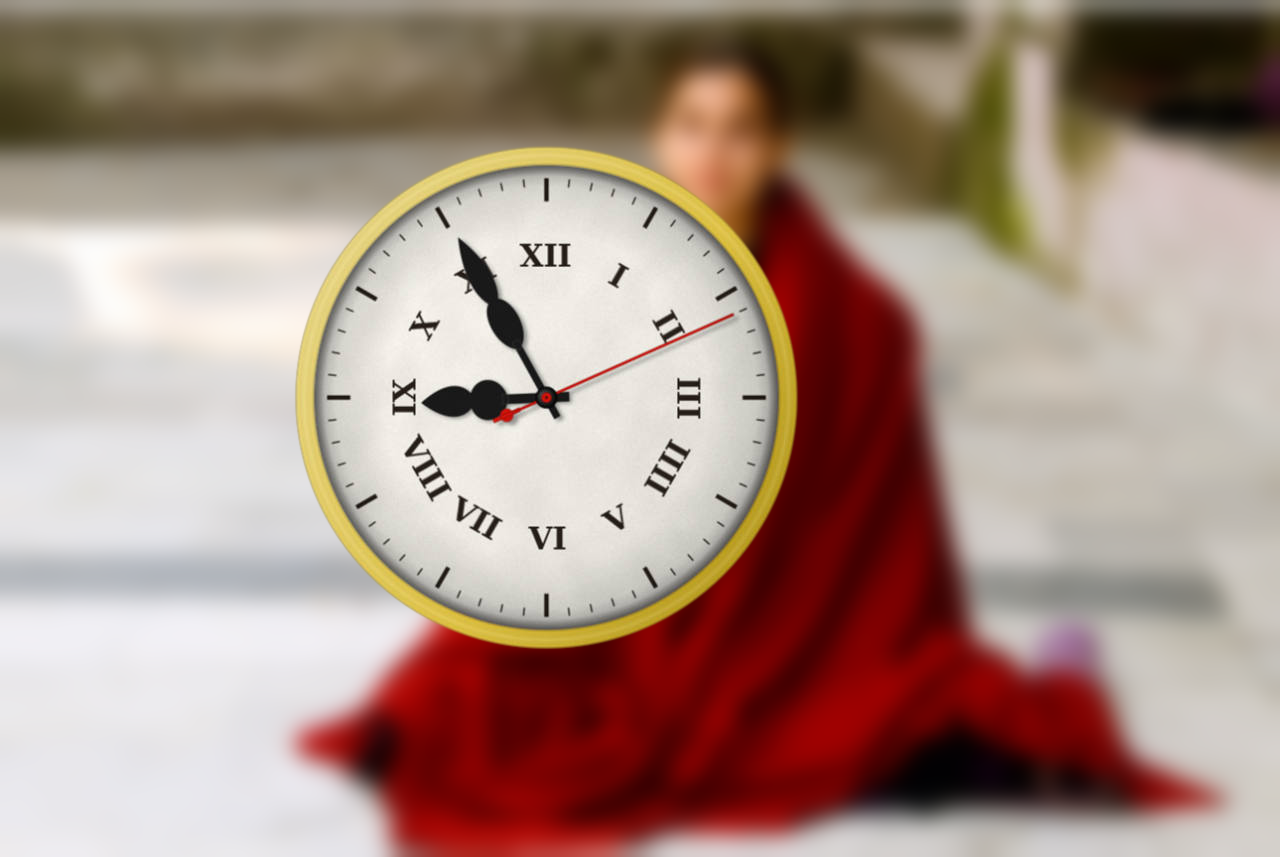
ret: {"hour": 8, "minute": 55, "second": 11}
